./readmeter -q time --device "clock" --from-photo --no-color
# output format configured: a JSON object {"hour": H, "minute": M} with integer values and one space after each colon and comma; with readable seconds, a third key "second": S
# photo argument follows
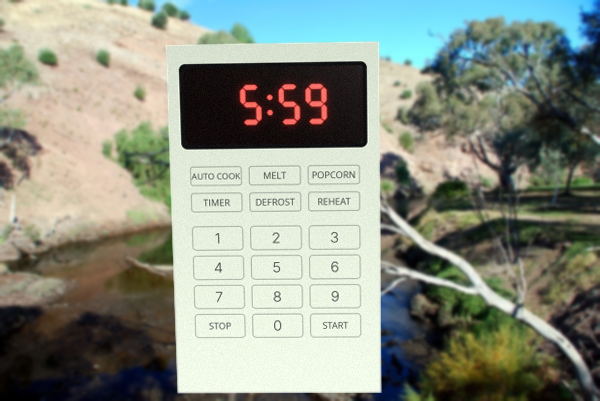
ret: {"hour": 5, "minute": 59}
